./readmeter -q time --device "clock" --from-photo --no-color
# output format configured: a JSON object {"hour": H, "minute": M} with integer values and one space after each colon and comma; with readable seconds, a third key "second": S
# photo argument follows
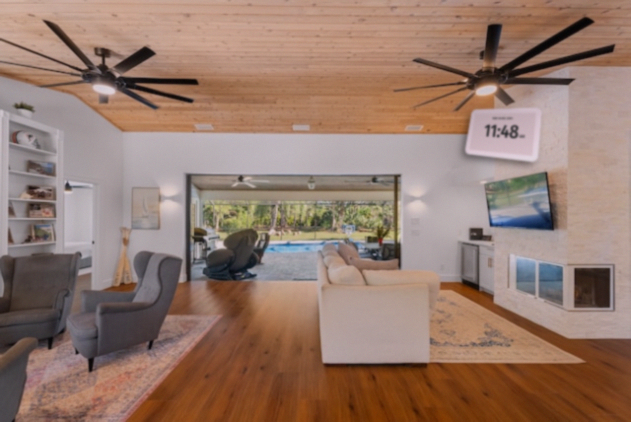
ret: {"hour": 11, "minute": 48}
